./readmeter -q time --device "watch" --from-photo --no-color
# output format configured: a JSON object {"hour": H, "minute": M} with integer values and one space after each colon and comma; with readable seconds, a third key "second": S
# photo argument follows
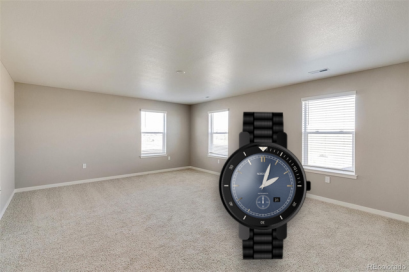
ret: {"hour": 2, "minute": 3}
